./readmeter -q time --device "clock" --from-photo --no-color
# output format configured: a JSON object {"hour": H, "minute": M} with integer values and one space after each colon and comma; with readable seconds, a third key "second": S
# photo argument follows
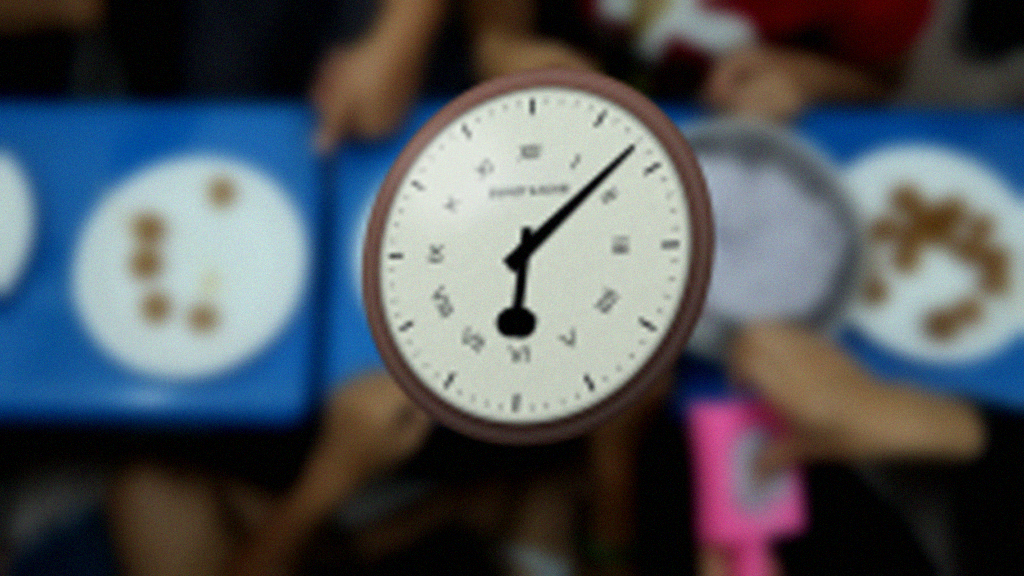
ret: {"hour": 6, "minute": 8}
